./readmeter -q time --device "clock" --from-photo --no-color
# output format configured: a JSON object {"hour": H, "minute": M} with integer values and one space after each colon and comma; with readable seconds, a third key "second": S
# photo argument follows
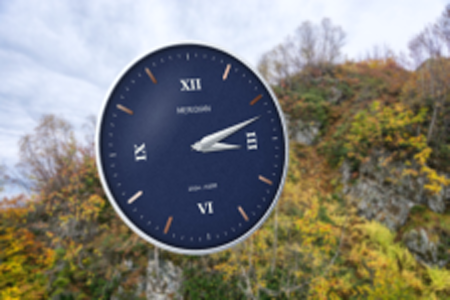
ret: {"hour": 3, "minute": 12}
